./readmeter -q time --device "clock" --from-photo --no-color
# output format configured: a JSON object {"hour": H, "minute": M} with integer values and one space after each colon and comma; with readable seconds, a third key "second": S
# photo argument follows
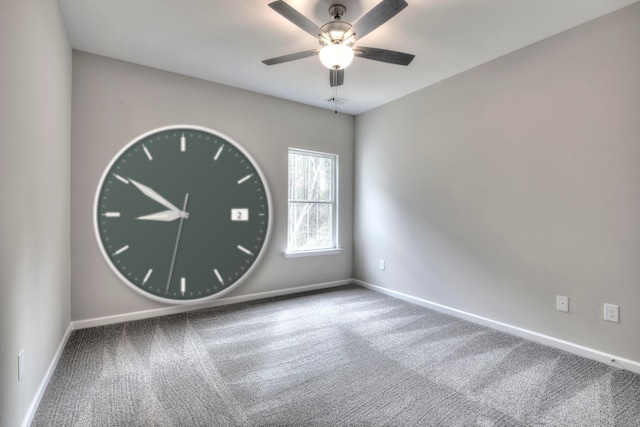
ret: {"hour": 8, "minute": 50, "second": 32}
